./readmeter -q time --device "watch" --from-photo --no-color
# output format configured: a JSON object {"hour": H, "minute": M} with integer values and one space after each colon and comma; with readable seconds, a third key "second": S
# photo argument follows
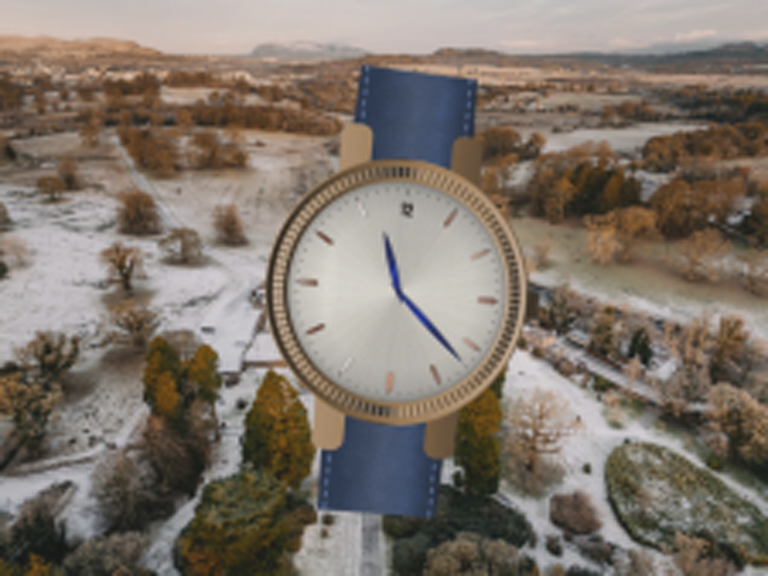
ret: {"hour": 11, "minute": 22}
